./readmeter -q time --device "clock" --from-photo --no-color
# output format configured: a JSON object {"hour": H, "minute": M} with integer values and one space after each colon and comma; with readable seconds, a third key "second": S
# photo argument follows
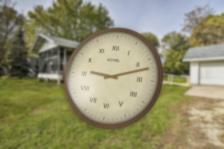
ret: {"hour": 9, "minute": 12}
